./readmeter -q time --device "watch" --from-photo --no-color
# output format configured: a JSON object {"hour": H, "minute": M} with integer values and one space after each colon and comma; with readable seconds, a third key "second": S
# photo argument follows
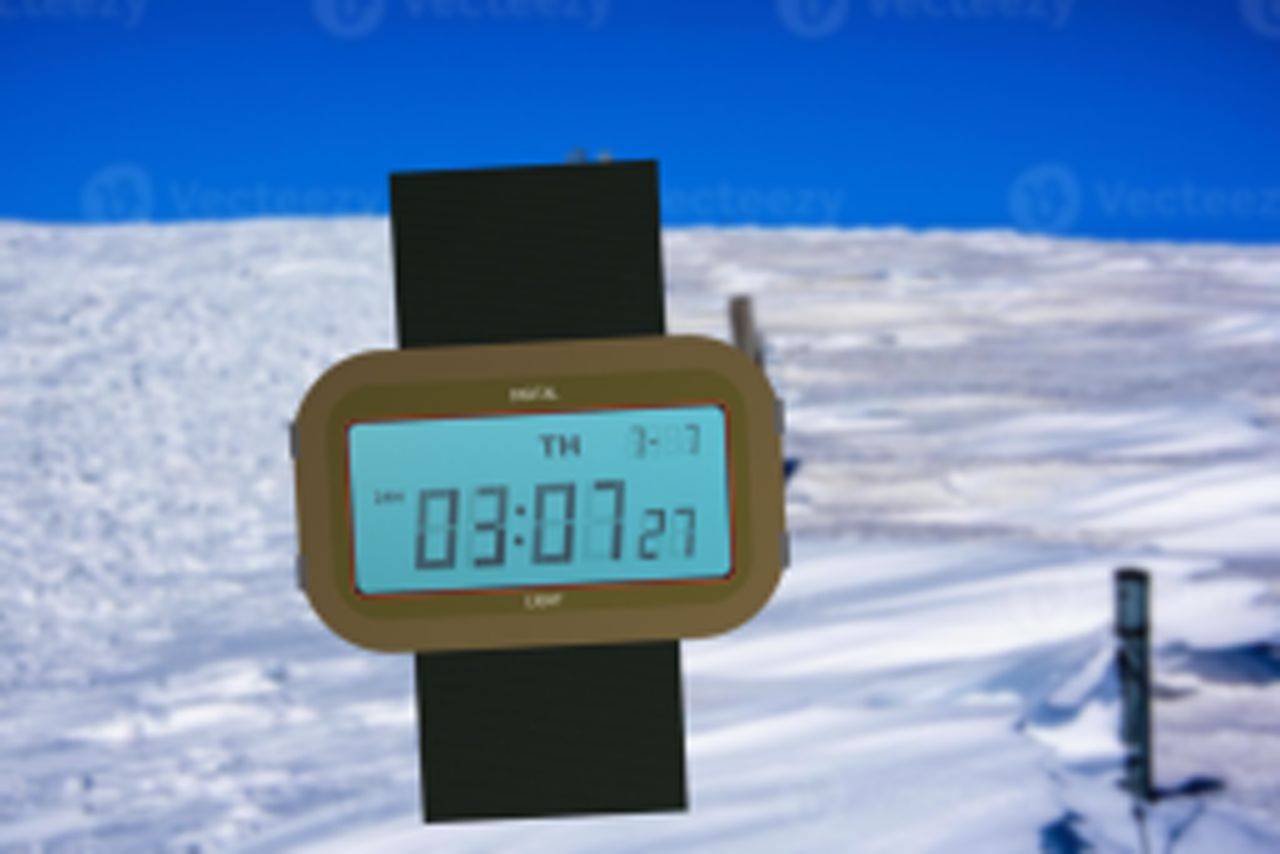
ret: {"hour": 3, "minute": 7, "second": 27}
